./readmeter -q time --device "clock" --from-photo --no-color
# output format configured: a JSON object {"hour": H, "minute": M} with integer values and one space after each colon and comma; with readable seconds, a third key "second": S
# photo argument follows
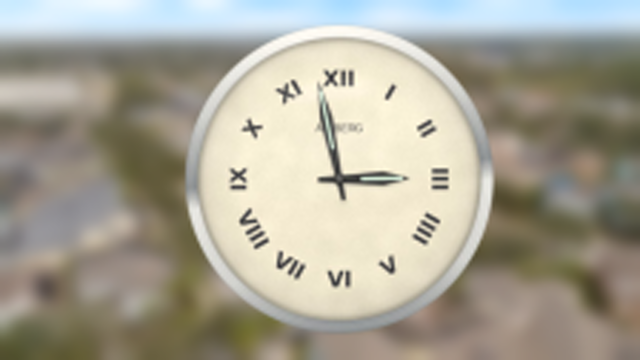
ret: {"hour": 2, "minute": 58}
